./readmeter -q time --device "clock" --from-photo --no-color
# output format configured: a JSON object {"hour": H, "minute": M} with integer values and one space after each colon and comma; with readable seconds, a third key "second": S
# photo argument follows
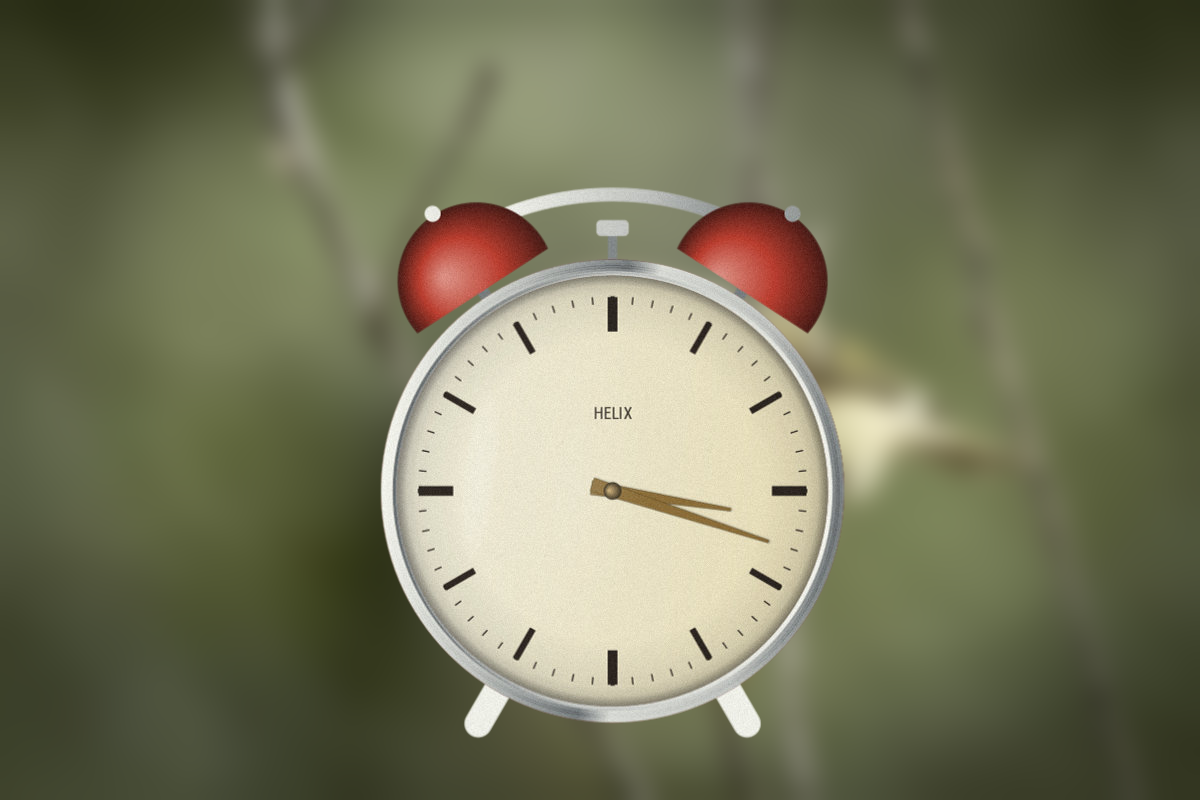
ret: {"hour": 3, "minute": 18}
